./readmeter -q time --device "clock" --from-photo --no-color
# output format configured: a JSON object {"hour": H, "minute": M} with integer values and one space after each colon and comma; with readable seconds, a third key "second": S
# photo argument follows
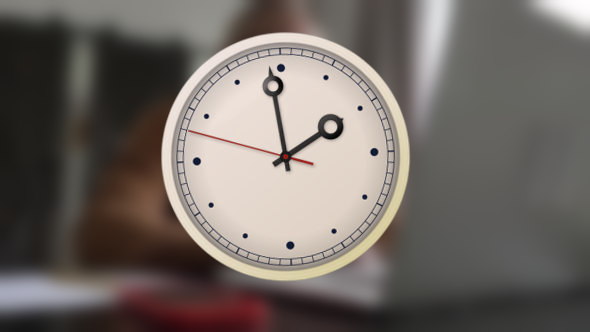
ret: {"hour": 1, "minute": 58, "second": 48}
